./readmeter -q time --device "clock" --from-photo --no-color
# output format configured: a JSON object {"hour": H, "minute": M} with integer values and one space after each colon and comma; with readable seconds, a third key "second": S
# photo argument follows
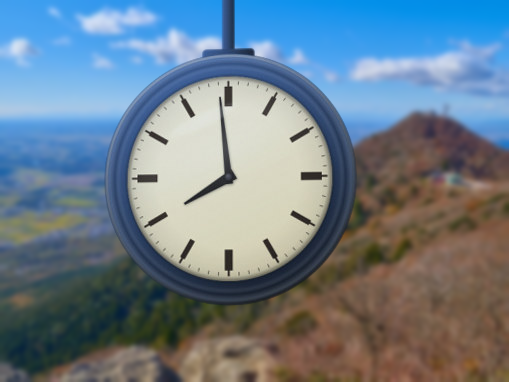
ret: {"hour": 7, "minute": 59}
